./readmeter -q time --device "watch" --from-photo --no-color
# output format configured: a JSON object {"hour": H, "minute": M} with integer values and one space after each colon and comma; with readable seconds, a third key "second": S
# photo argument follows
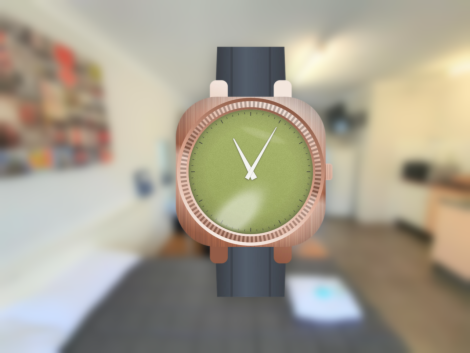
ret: {"hour": 11, "minute": 5}
